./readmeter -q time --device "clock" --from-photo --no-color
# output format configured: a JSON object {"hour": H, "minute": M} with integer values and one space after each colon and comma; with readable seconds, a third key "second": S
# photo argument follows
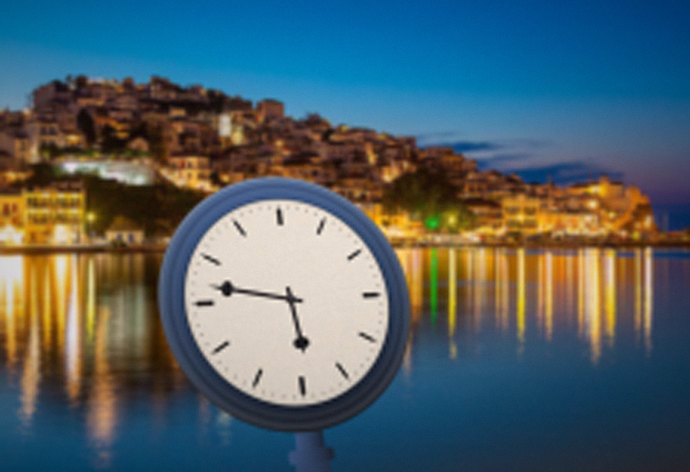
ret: {"hour": 5, "minute": 47}
